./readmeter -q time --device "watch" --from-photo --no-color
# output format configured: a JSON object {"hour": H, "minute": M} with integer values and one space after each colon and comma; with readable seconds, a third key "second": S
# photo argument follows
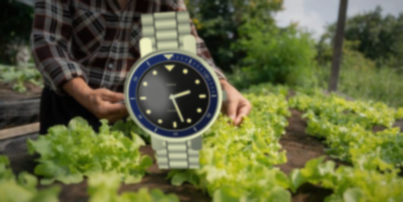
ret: {"hour": 2, "minute": 27}
